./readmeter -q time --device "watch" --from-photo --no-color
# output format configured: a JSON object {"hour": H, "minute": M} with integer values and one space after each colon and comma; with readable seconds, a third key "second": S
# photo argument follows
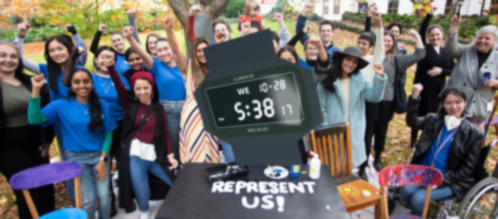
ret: {"hour": 5, "minute": 38}
